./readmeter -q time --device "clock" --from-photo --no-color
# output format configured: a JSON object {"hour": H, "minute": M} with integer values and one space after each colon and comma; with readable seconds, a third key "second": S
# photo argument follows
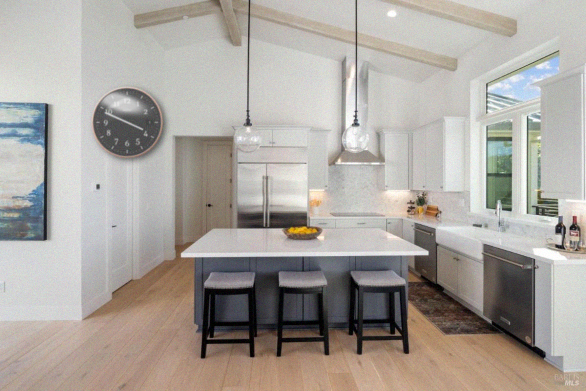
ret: {"hour": 3, "minute": 49}
